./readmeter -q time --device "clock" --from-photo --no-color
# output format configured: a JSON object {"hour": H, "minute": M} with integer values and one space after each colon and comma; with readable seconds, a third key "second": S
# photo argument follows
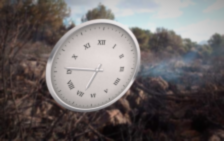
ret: {"hour": 6, "minute": 46}
